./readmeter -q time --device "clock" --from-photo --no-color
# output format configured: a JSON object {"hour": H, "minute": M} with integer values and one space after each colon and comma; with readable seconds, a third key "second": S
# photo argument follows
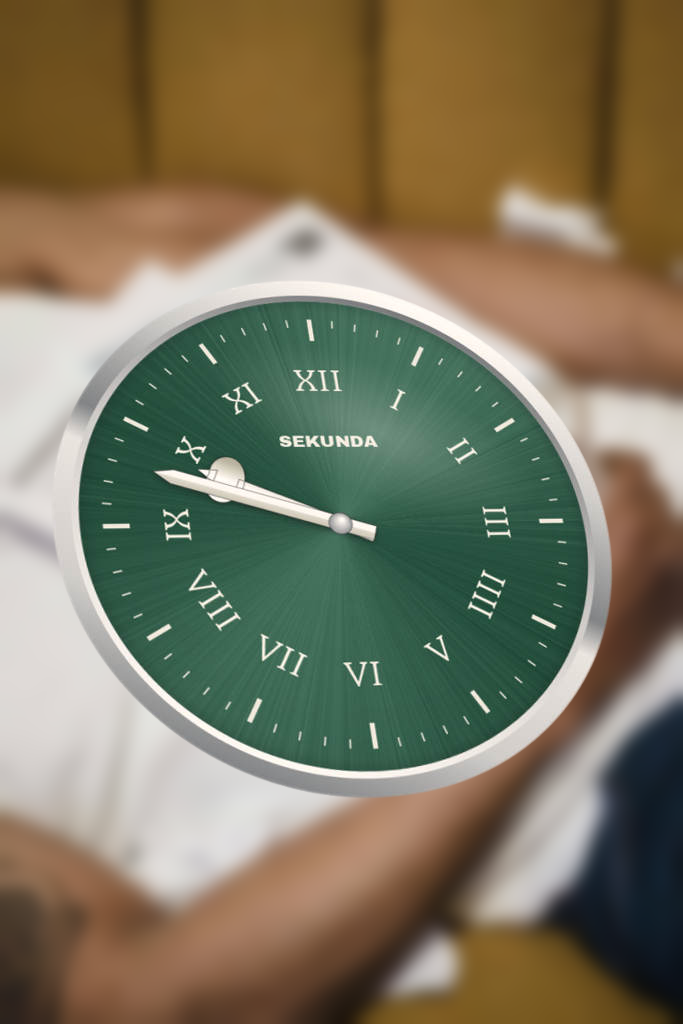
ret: {"hour": 9, "minute": 48}
